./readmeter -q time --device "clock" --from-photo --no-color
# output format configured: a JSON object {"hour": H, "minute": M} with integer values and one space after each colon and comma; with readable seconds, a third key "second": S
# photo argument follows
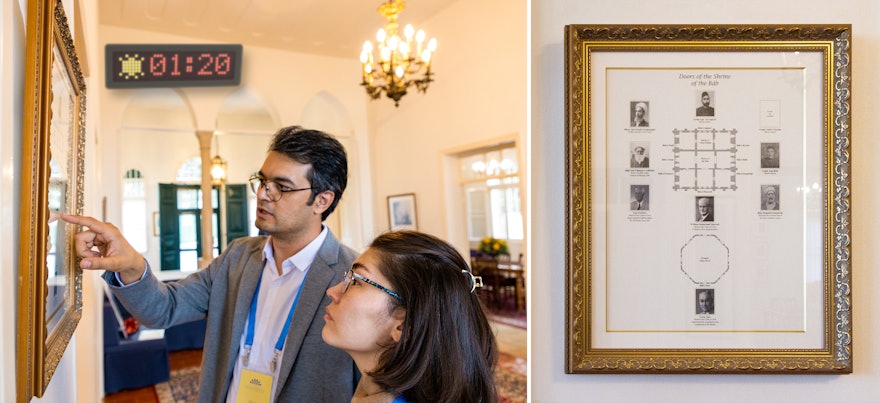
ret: {"hour": 1, "minute": 20}
